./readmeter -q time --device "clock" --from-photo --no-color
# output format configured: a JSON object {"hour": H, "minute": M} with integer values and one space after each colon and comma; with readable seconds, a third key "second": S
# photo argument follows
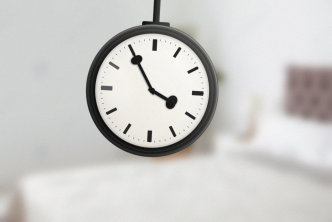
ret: {"hour": 3, "minute": 55}
